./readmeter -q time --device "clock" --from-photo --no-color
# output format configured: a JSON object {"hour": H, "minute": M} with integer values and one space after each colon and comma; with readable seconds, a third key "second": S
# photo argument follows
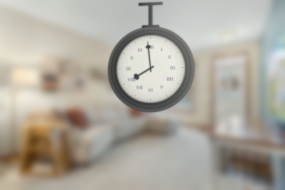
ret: {"hour": 7, "minute": 59}
